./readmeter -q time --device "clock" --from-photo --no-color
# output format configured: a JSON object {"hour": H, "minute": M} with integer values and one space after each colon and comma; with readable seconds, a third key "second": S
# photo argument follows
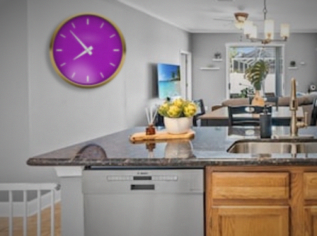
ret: {"hour": 7, "minute": 53}
